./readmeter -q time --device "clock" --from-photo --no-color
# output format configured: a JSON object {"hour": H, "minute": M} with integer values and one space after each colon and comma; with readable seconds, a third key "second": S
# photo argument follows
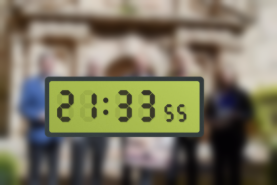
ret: {"hour": 21, "minute": 33, "second": 55}
